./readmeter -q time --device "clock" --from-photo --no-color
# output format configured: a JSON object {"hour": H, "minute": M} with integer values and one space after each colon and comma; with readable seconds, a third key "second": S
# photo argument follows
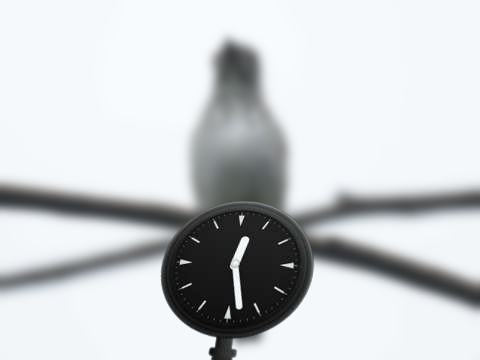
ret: {"hour": 12, "minute": 28}
